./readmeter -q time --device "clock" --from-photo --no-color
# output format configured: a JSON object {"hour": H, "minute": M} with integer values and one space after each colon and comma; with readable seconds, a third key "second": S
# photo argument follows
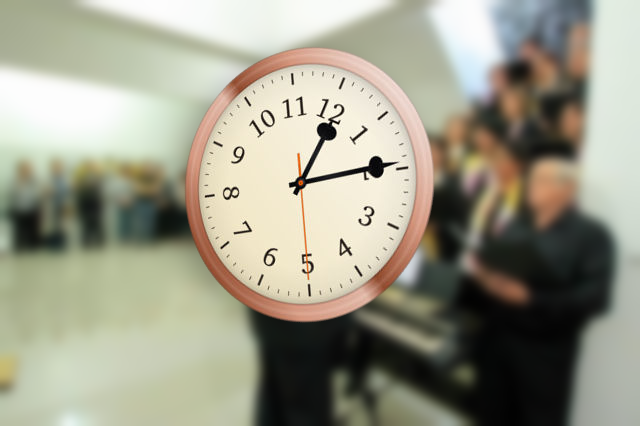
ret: {"hour": 12, "minute": 9, "second": 25}
